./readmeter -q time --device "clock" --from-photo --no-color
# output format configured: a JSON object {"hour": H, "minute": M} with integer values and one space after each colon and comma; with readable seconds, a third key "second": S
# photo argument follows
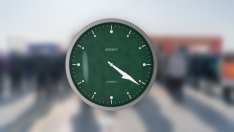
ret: {"hour": 4, "minute": 21}
